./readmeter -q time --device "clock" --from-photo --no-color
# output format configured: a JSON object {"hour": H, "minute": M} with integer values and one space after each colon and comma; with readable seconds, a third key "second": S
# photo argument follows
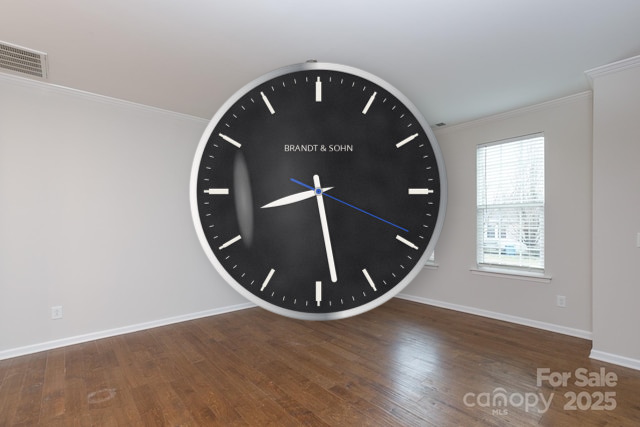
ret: {"hour": 8, "minute": 28, "second": 19}
